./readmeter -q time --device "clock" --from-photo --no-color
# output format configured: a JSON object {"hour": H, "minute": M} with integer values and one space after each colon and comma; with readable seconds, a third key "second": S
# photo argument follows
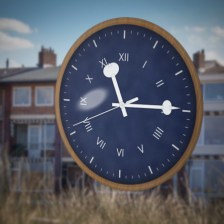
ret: {"hour": 11, "minute": 14, "second": 41}
